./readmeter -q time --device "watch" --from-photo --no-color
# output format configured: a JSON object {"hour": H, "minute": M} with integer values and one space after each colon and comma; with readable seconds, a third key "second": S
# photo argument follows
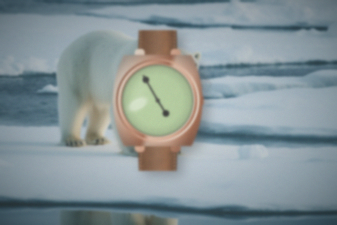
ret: {"hour": 4, "minute": 55}
